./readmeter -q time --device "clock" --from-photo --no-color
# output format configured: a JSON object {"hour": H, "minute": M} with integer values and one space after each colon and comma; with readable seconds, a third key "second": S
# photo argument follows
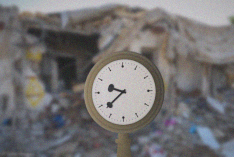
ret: {"hour": 9, "minute": 38}
